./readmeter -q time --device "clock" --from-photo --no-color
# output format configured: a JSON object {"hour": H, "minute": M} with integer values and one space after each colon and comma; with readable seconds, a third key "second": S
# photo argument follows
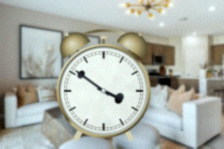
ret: {"hour": 3, "minute": 51}
